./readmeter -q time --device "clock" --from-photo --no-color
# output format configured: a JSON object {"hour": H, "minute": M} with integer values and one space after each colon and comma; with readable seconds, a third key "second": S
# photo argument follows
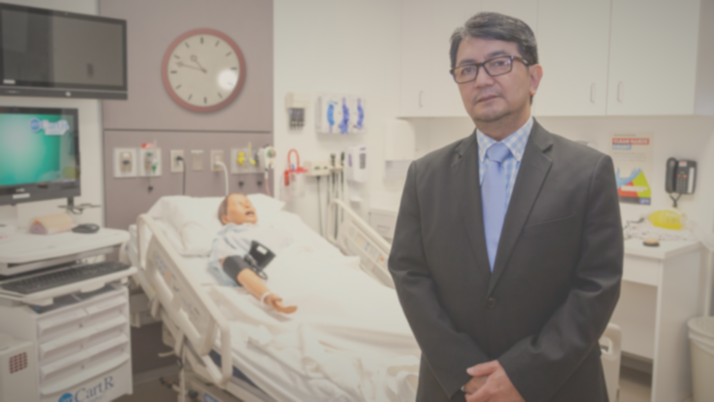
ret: {"hour": 10, "minute": 48}
